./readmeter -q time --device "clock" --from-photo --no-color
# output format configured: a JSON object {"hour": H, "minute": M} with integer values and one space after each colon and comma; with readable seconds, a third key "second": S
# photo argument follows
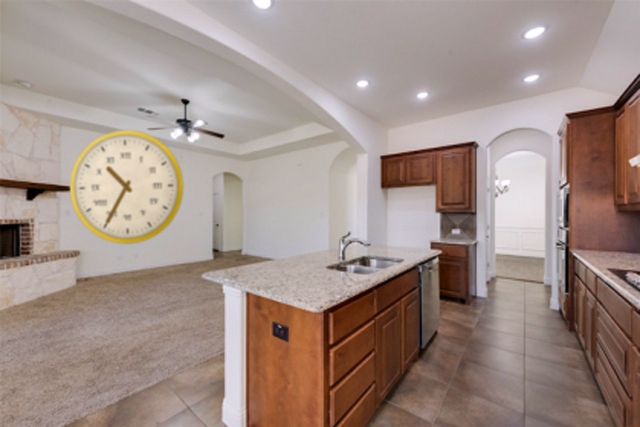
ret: {"hour": 10, "minute": 35}
